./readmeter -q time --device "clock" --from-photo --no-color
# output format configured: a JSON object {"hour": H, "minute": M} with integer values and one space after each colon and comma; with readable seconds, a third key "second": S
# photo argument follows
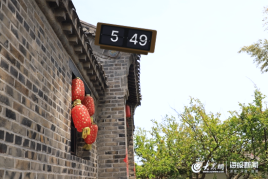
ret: {"hour": 5, "minute": 49}
